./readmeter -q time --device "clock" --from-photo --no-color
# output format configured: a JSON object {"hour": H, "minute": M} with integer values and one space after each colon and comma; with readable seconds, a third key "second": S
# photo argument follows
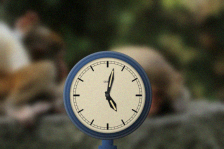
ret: {"hour": 5, "minute": 2}
